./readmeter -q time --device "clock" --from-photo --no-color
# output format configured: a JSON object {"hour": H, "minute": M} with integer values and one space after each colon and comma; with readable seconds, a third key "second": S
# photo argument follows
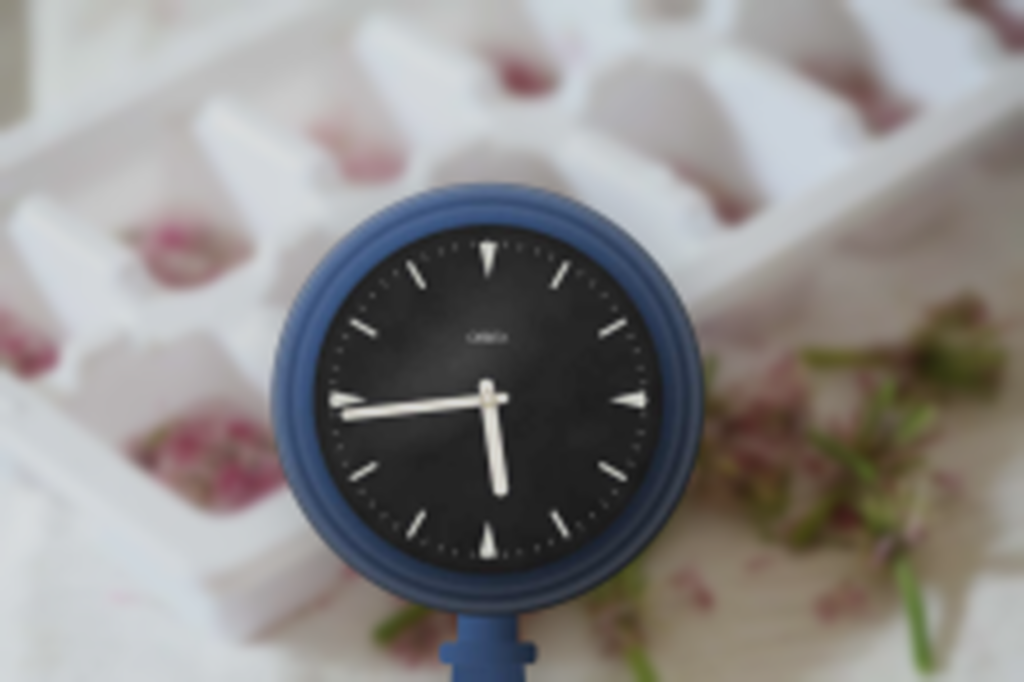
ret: {"hour": 5, "minute": 44}
